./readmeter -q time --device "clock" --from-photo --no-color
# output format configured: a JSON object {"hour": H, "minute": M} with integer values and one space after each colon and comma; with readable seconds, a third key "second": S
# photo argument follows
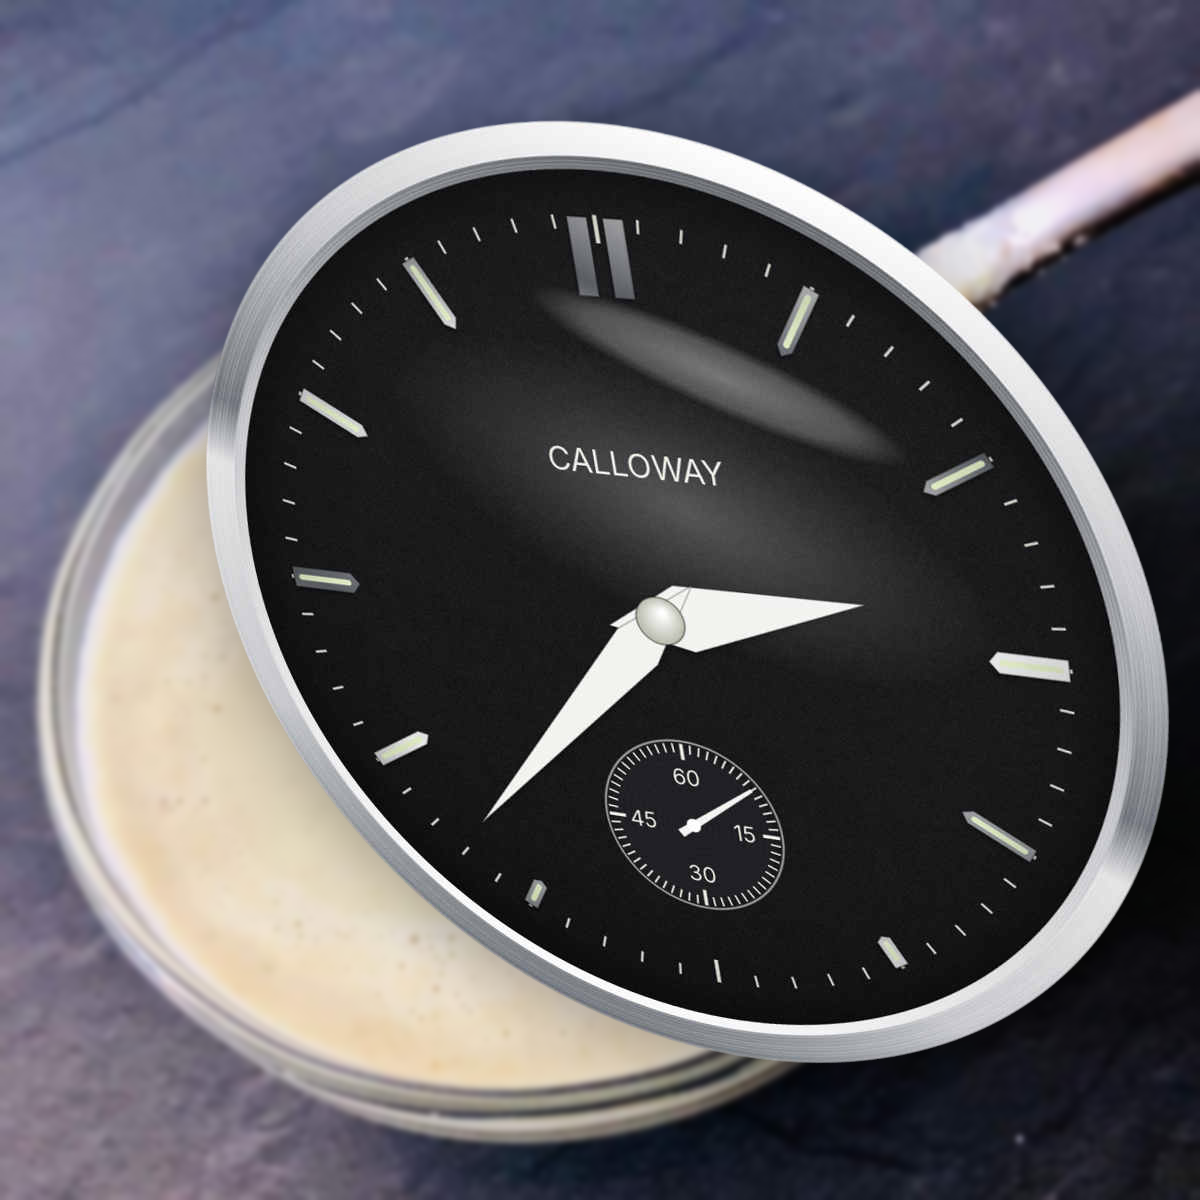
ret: {"hour": 2, "minute": 37, "second": 9}
